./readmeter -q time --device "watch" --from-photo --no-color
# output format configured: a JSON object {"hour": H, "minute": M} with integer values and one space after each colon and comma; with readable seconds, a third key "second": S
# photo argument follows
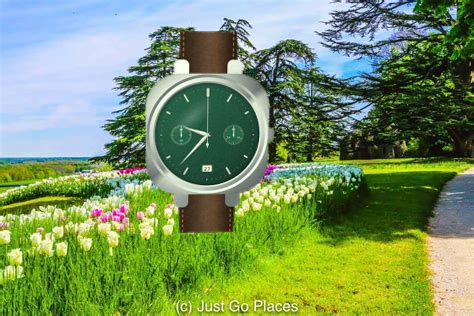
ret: {"hour": 9, "minute": 37}
